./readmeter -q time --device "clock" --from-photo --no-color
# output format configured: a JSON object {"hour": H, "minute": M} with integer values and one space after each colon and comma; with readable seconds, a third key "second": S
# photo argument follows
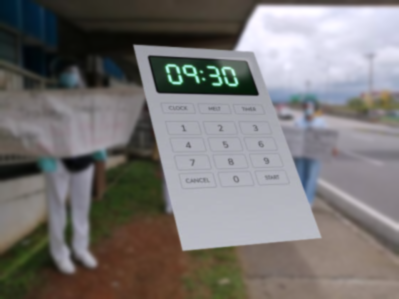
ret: {"hour": 9, "minute": 30}
